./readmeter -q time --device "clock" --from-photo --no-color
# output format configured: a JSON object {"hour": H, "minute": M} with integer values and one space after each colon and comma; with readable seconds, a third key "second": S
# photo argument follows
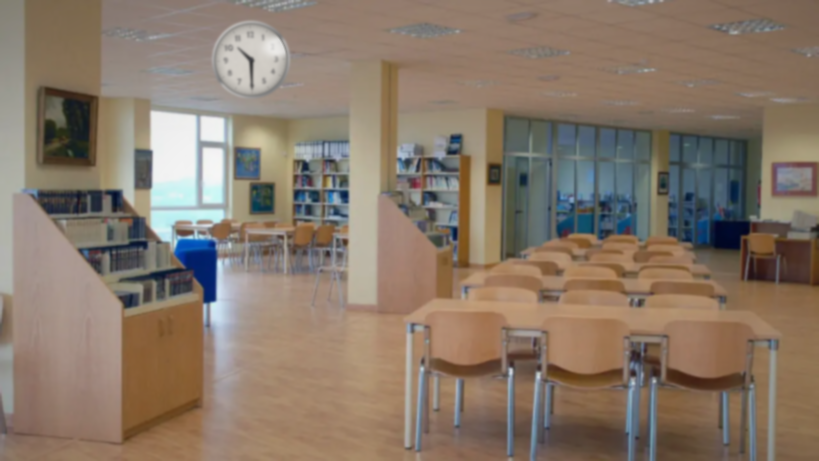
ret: {"hour": 10, "minute": 30}
